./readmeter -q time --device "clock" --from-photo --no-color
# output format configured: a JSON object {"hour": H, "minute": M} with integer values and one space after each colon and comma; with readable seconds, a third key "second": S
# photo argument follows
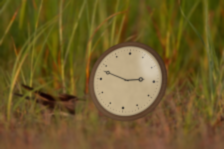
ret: {"hour": 2, "minute": 48}
